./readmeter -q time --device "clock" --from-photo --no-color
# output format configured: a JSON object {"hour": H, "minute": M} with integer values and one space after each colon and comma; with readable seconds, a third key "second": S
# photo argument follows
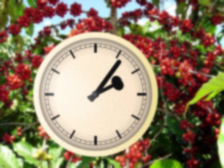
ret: {"hour": 2, "minute": 6}
